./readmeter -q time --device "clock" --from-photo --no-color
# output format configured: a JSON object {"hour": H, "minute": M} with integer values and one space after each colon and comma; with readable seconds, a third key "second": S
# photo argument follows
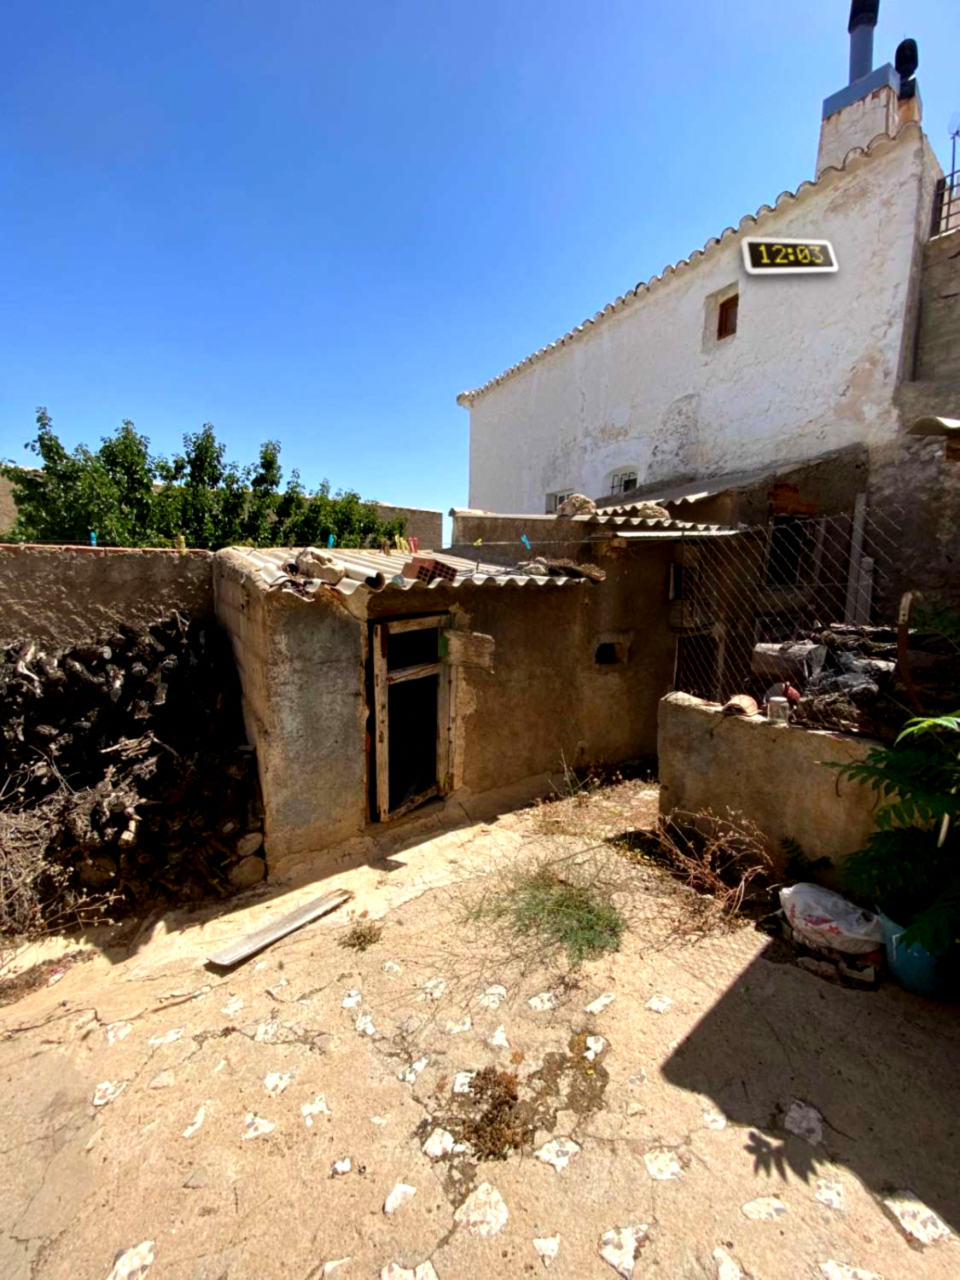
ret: {"hour": 12, "minute": 3}
